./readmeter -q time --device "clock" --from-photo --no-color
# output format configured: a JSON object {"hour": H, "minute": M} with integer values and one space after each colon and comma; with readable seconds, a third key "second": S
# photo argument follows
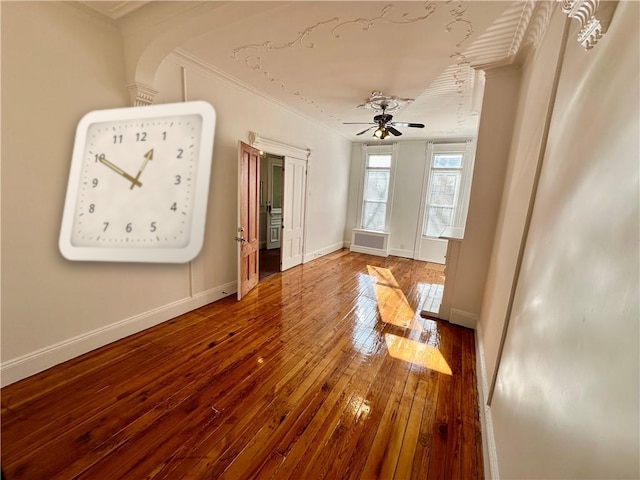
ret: {"hour": 12, "minute": 50}
